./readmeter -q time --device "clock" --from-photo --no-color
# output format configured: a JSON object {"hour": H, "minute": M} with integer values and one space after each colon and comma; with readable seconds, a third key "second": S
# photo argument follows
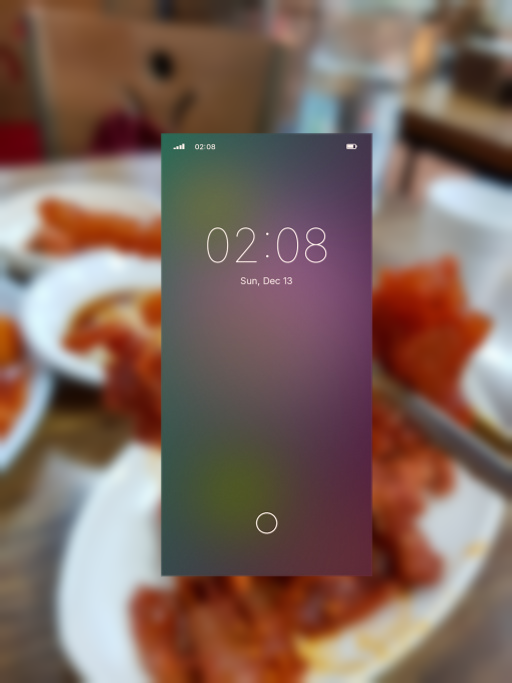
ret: {"hour": 2, "minute": 8}
